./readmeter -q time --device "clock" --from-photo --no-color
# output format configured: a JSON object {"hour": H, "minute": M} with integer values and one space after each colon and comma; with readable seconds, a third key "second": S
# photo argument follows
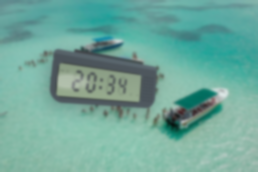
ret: {"hour": 20, "minute": 34}
